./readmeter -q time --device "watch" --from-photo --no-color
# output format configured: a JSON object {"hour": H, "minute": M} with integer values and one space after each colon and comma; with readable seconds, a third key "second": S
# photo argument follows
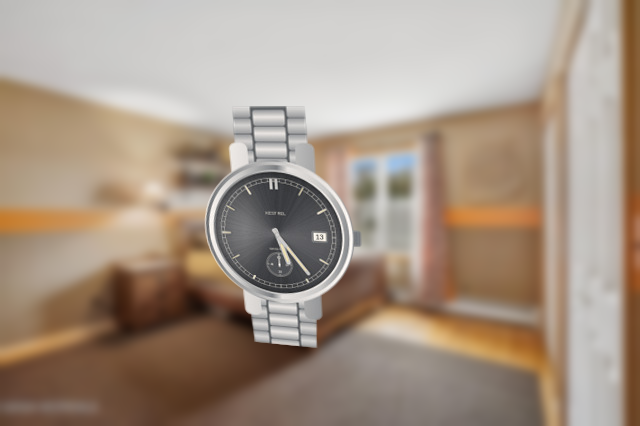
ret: {"hour": 5, "minute": 24}
